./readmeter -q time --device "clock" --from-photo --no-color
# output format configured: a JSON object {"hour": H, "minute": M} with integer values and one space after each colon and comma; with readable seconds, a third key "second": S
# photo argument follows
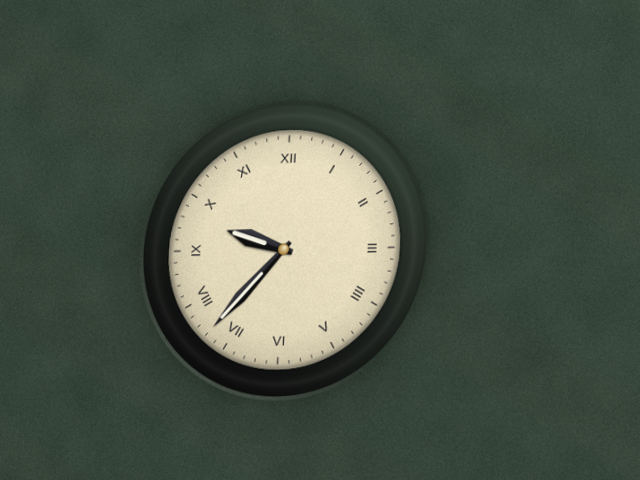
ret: {"hour": 9, "minute": 37}
